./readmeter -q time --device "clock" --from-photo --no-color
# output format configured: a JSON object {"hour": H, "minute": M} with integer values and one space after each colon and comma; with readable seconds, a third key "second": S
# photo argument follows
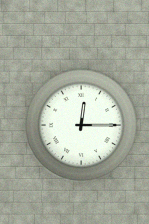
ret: {"hour": 12, "minute": 15}
